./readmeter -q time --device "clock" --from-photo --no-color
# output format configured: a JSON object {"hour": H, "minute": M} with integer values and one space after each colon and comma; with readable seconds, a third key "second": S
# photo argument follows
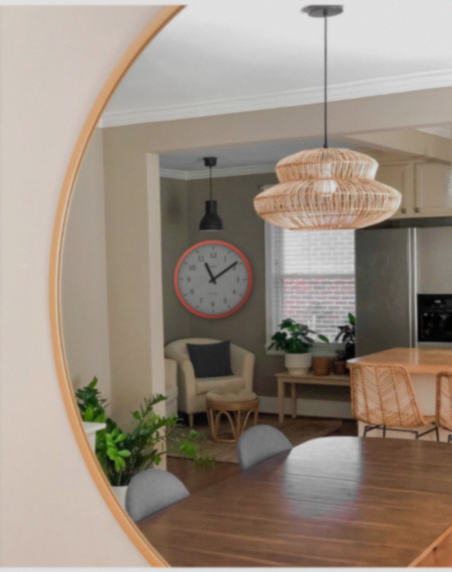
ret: {"hour": 11, "minute": 9}
